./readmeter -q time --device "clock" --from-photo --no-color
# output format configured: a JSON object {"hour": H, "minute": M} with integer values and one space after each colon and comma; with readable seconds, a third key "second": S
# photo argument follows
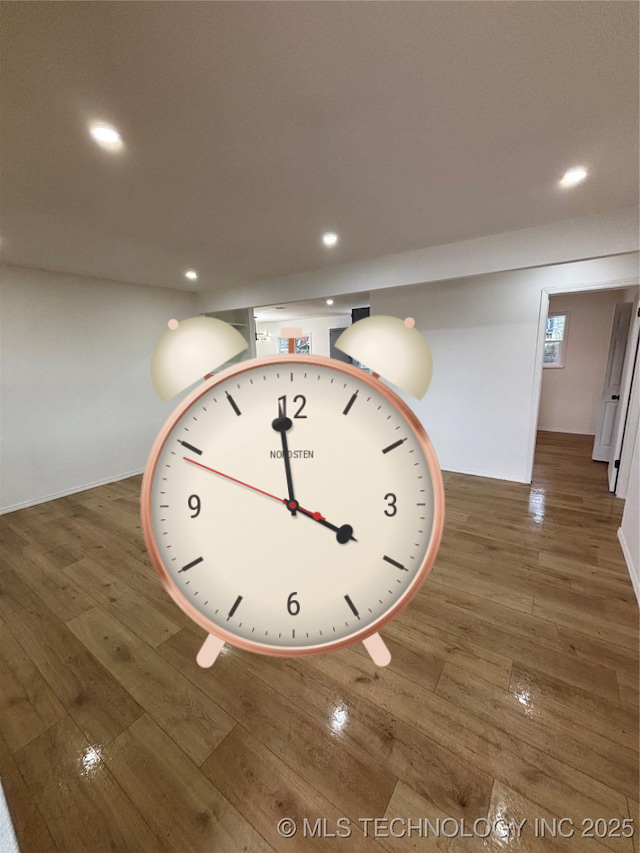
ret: {"hour": 3, "minute": 58, "second": 49}
